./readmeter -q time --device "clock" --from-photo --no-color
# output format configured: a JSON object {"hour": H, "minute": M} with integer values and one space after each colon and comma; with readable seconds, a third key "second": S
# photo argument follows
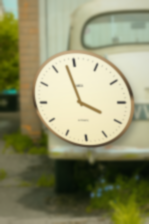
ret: {"hour": 3, "minute": 58}
